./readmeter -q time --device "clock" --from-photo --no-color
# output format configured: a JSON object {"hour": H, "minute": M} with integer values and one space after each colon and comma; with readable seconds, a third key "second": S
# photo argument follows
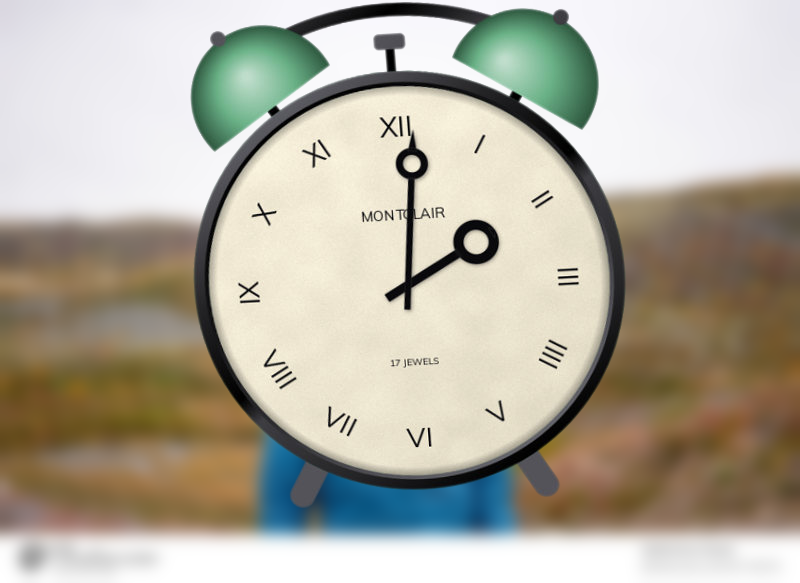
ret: {"hour": 2, "minute": 1}
